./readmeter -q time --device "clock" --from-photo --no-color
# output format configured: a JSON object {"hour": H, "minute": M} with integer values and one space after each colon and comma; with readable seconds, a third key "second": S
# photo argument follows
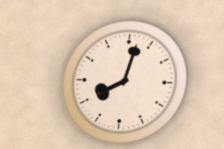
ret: {"hour": 8, "minute": 2}
